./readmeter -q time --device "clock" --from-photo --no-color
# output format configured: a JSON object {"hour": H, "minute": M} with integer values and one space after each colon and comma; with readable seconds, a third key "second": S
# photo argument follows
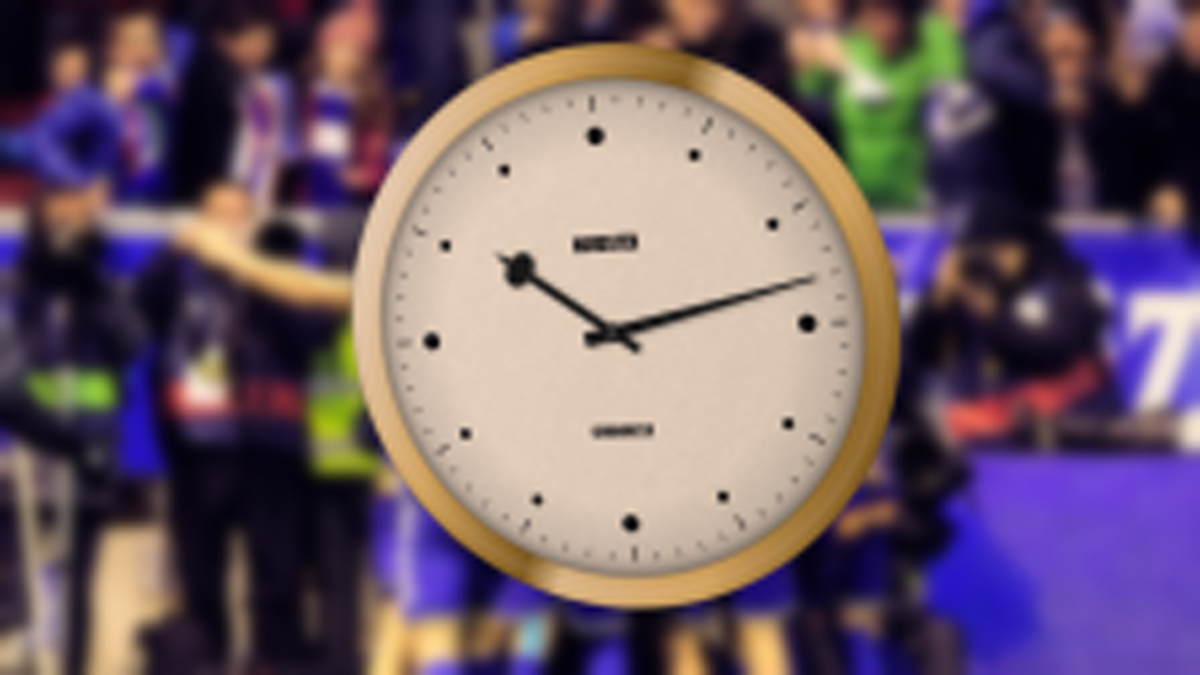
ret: {"hour": 10, "minute": 13}
